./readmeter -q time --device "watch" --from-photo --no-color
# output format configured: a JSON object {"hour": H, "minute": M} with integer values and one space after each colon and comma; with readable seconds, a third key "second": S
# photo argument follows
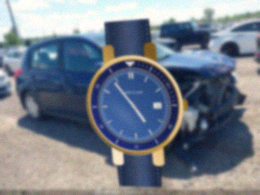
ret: {"hour": 4, "minute": 54}
